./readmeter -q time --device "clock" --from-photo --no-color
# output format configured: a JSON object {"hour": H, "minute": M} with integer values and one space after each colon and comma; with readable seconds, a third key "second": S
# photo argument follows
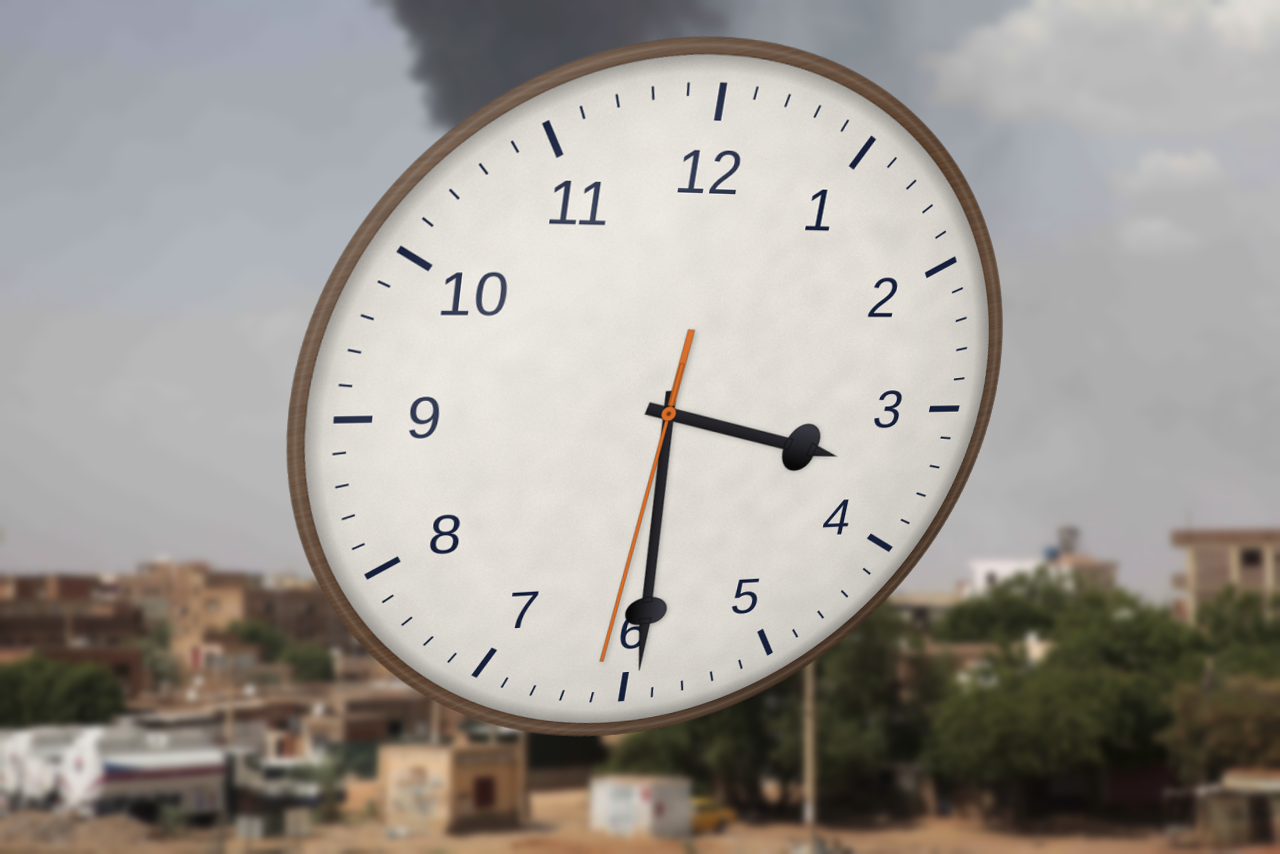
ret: {"hour": 3, "minute": 29, "second": 31}
